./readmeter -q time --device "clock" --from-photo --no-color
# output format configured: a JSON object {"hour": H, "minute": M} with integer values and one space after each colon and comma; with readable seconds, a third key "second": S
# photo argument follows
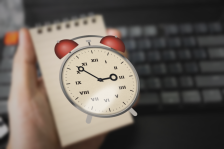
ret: {"hour": 2, "minute": 52}
